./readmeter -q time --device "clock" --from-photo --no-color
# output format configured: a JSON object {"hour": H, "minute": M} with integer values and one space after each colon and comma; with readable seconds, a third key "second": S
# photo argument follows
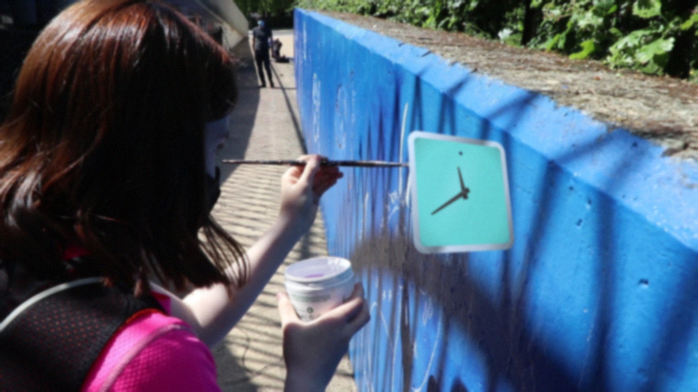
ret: {"hour": 11, "minute": 40}
